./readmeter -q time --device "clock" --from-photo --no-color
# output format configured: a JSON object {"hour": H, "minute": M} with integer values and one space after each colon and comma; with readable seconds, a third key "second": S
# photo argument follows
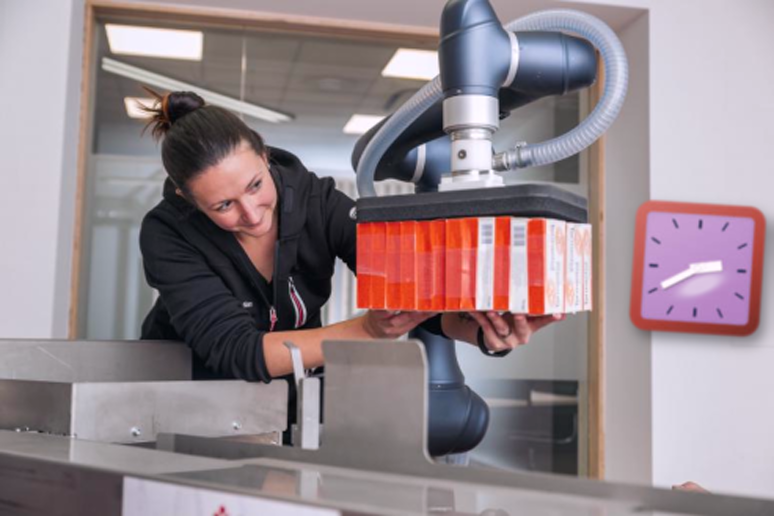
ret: {"hour": 2, "minute": 40}
